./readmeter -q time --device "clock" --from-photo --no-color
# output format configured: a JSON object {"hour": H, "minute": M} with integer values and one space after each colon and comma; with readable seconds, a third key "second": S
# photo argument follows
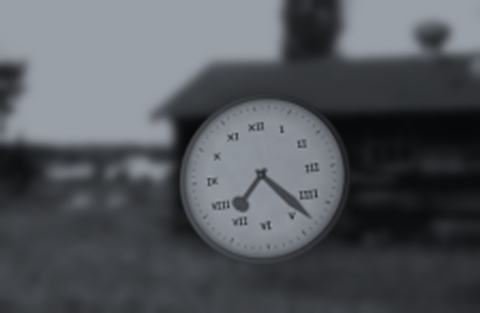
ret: {"hour": 7, "minute": 23}
